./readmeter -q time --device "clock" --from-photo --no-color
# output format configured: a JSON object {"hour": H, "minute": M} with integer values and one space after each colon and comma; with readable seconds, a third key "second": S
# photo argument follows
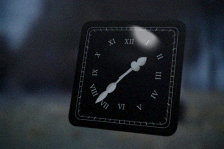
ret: {"hour": 1, "minute": 37}
